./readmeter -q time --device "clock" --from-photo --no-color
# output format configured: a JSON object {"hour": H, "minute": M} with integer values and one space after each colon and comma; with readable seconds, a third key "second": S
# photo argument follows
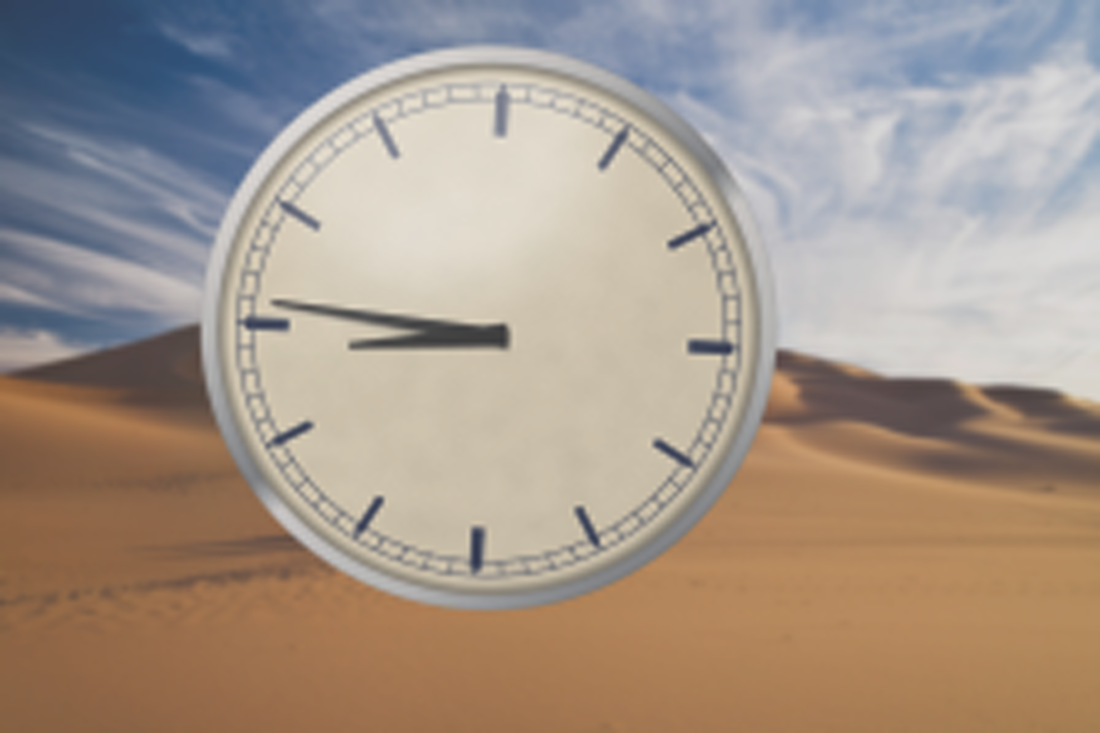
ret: {"hour": 8, "minute": 46}
